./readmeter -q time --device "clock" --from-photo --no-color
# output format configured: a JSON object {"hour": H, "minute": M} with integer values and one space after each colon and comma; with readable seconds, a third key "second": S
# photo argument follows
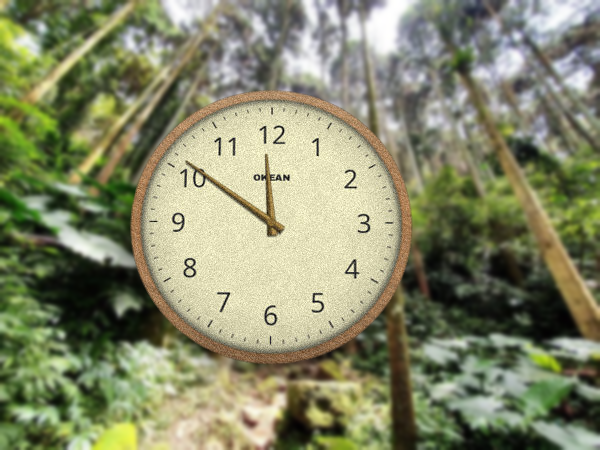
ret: {"hour": 11, "minute": 51}
